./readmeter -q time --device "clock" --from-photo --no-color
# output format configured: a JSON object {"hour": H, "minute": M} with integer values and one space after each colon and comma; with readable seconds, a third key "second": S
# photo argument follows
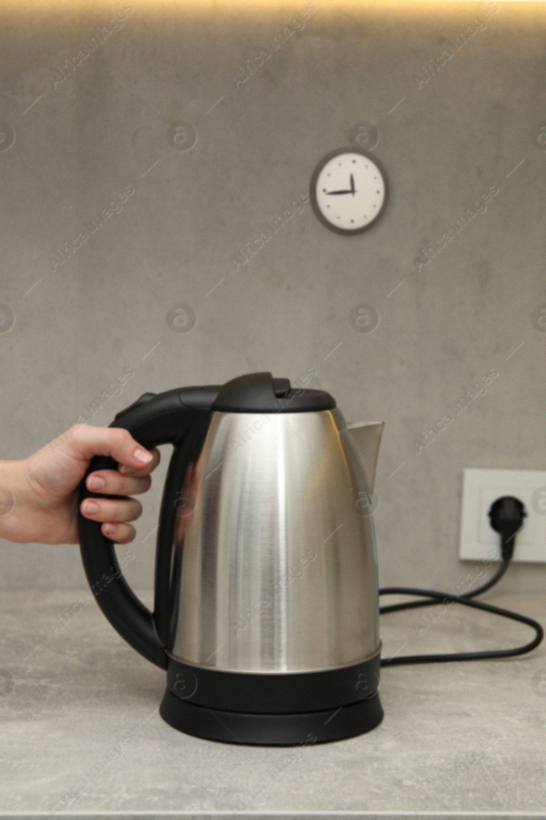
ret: {"hour": 11, "minute": 44}
